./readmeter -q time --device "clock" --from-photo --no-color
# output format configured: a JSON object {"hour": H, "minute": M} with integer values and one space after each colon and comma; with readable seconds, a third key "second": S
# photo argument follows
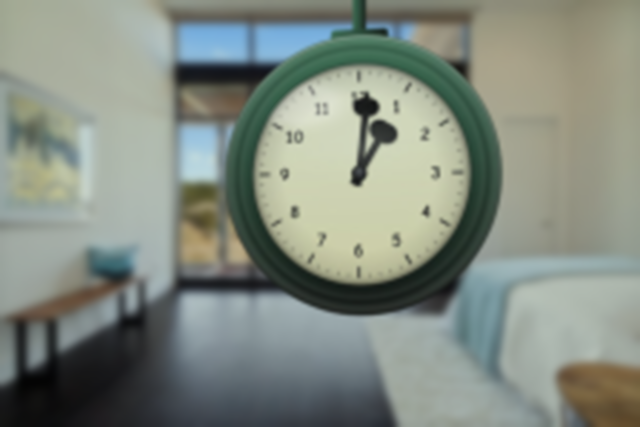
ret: {"hour": 1, "minute": 1}
